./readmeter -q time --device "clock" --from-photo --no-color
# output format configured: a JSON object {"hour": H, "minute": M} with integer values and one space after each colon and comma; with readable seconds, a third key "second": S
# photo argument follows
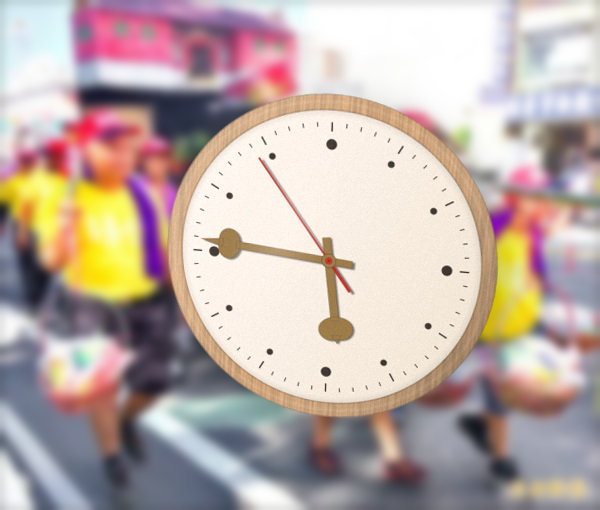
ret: {"hour": 5, "minute": 45, "second": 54}
